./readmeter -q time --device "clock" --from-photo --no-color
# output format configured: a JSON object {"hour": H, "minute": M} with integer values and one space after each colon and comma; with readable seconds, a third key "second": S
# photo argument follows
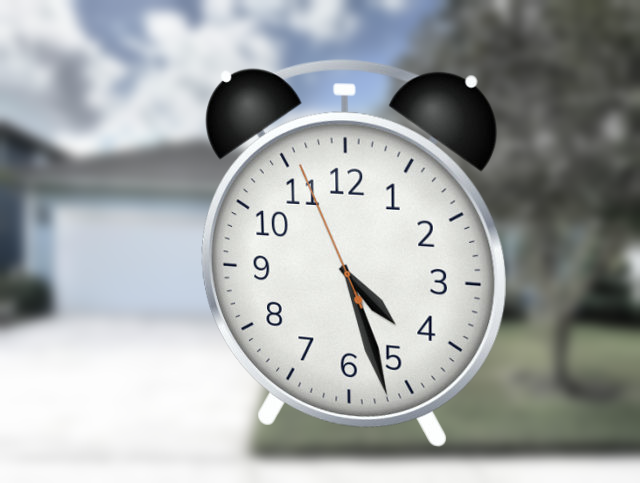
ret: {"hour": 4, "minute": 26, "second": 56}
